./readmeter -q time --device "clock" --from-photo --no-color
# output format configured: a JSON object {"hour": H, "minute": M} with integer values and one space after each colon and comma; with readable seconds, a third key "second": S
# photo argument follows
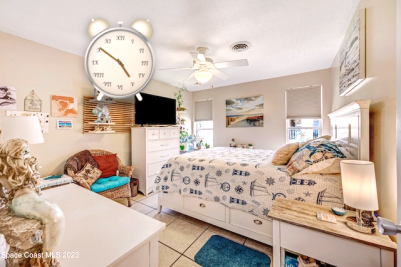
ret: {"hour": 4, "minute": 51}
